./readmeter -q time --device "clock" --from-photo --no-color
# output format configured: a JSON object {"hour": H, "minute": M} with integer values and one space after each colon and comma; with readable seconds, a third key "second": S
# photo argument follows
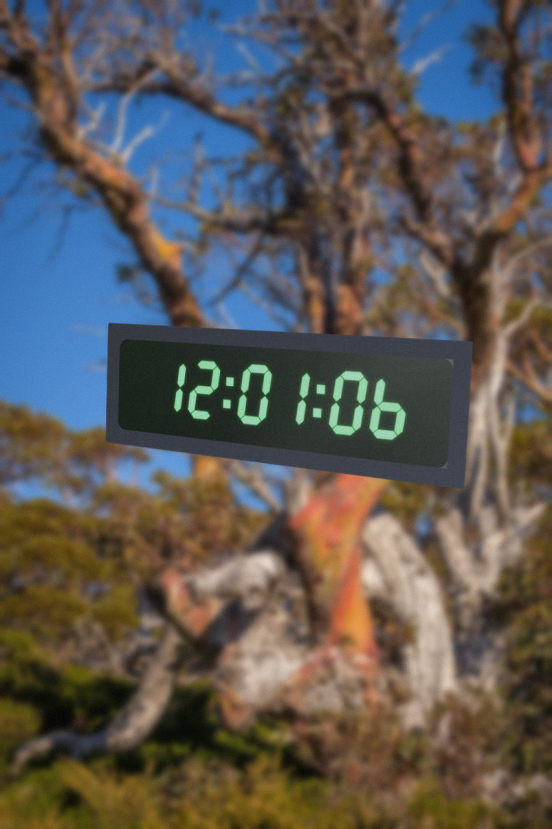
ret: {"hour": 12, "minute": 1, "second": 6}
